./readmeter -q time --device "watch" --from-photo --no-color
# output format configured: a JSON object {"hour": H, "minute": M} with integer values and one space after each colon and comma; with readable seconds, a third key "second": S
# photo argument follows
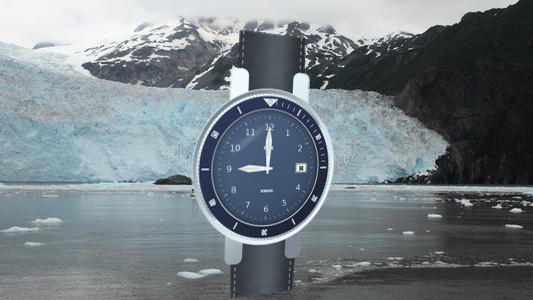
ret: {"hour": 9, "minute": 0}
